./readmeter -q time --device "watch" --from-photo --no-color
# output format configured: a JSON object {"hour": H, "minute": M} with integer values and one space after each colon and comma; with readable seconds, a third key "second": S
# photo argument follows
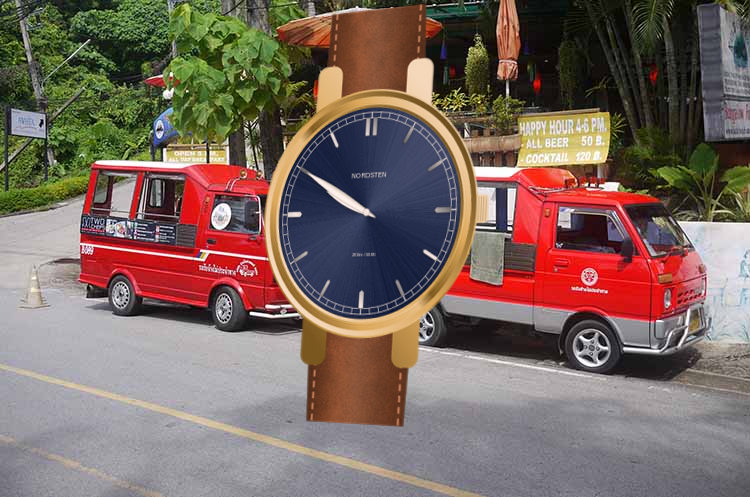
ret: {"hour": 9, "minute": 50}
